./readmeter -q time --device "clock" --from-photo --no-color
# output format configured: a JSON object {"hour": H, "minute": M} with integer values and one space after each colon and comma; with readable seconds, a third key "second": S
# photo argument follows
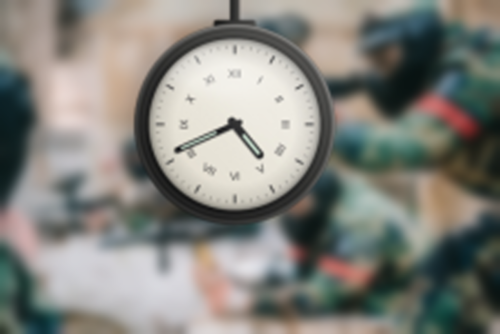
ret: {"hour": 4, "minute": 41}
